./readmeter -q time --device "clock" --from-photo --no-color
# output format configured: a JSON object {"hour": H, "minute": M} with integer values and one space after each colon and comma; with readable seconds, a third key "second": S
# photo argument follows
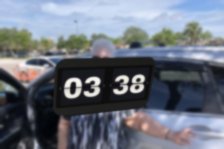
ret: {"hour": 3, "minute": 38}
